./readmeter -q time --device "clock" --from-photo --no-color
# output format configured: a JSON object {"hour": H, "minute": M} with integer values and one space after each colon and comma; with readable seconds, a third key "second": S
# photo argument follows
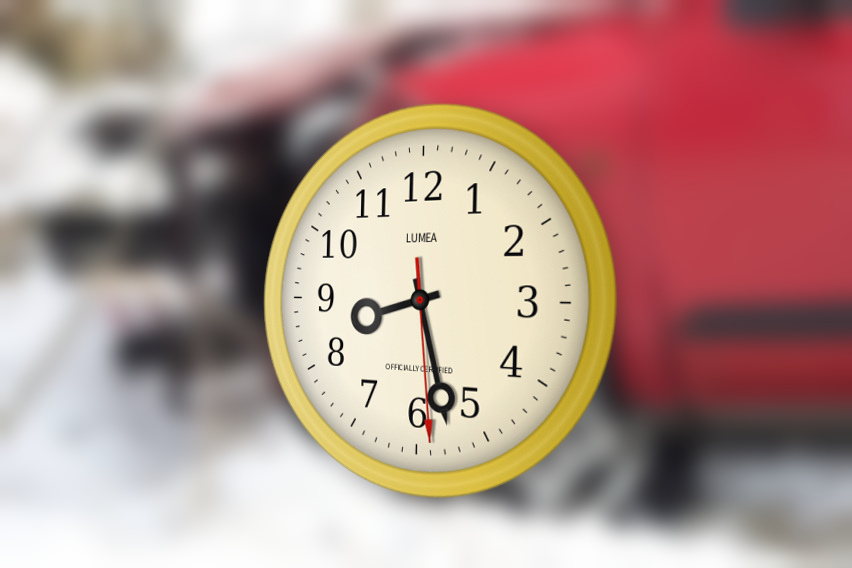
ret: {"hour": 8, "minute": 27, "second": 29}
